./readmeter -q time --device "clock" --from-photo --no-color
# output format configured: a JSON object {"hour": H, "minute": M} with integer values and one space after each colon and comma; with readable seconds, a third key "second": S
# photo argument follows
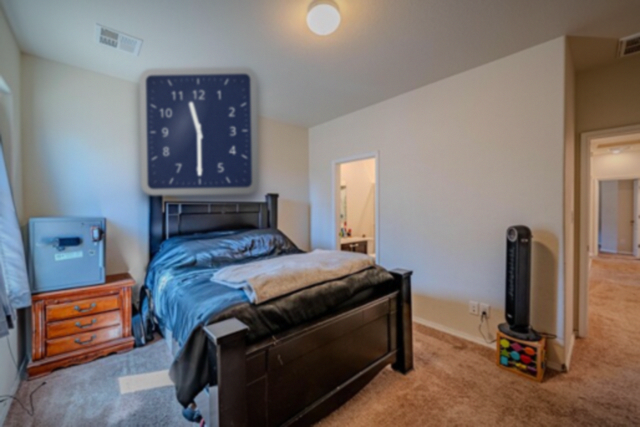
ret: {"hour": 11, "minute": 30}
